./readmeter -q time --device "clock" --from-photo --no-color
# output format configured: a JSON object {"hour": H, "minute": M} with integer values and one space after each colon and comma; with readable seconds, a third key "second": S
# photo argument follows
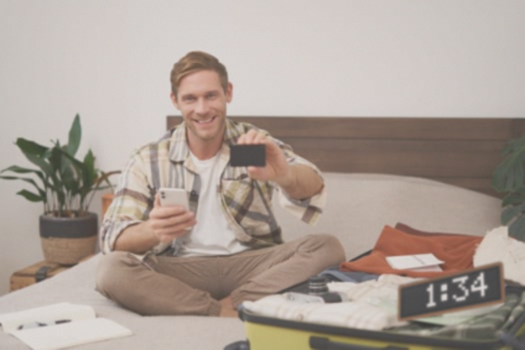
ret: {"hour": 1, "minute": 34}
